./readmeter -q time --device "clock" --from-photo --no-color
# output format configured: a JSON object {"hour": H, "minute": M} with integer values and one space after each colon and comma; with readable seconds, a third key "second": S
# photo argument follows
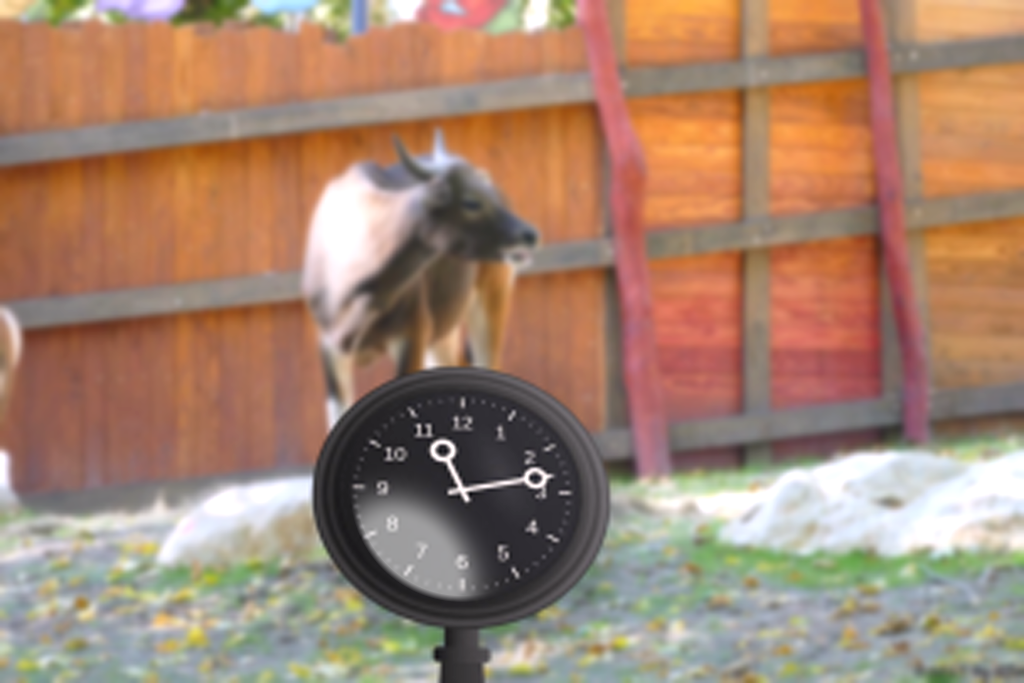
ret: {"hour": 11, "minute": 13}
